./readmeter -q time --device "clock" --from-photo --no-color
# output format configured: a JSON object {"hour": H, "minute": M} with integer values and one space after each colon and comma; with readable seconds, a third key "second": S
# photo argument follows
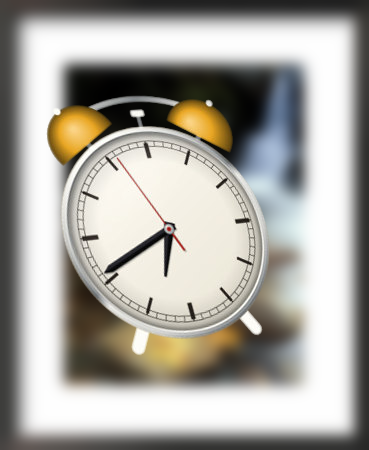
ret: {"hour": 6, "minute": 40, "second": 56}
